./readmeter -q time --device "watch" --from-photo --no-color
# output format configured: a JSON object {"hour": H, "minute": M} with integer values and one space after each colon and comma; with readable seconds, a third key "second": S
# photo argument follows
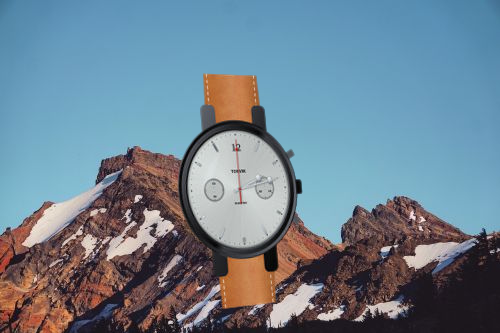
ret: {"hour": 2, "minute": 13}
